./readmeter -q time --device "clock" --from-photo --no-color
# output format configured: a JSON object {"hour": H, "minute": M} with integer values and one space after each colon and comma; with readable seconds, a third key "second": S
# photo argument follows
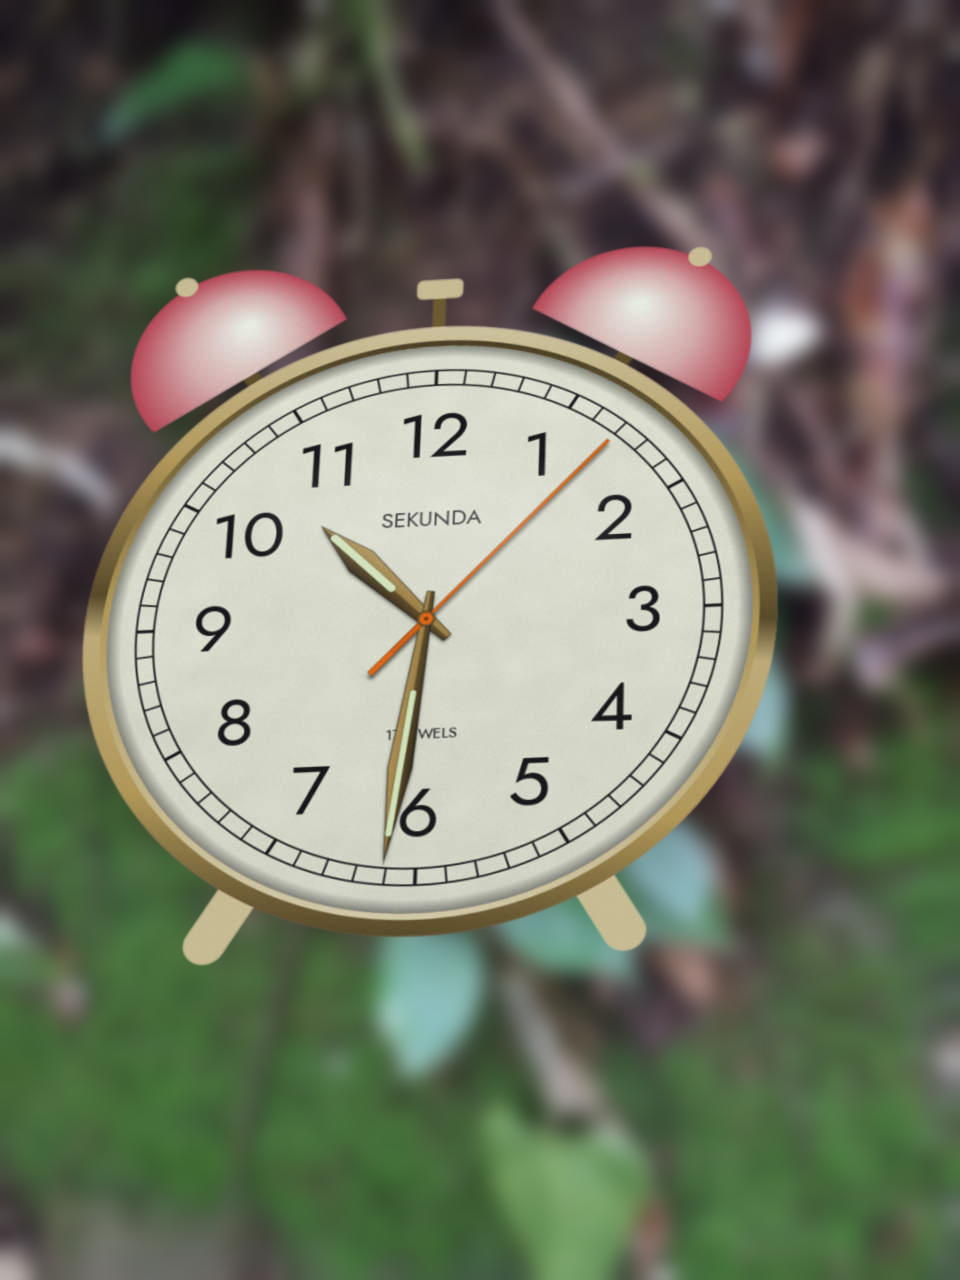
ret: {"hour": 10, "minute": 31, "second": 7}
